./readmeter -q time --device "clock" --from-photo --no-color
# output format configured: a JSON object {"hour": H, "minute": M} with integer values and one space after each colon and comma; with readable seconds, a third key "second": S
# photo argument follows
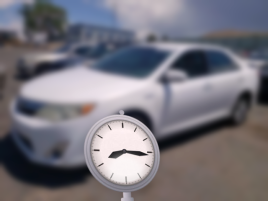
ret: {"hour": 8, "minute": 16}
